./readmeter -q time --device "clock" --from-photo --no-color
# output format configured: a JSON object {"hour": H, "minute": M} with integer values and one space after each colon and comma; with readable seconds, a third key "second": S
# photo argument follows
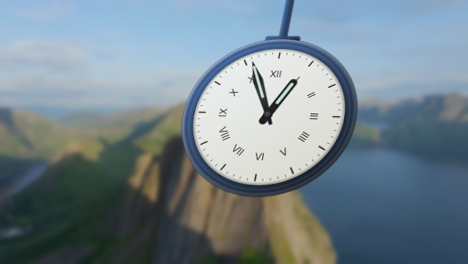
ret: {"hour": 12, "minute": 56}
